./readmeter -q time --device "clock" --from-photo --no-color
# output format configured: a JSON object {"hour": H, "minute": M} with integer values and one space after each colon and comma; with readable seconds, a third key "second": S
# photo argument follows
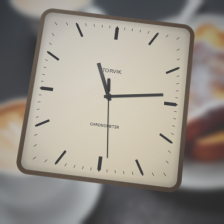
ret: {"hour": 11, "minute": 13, "second": 29}
